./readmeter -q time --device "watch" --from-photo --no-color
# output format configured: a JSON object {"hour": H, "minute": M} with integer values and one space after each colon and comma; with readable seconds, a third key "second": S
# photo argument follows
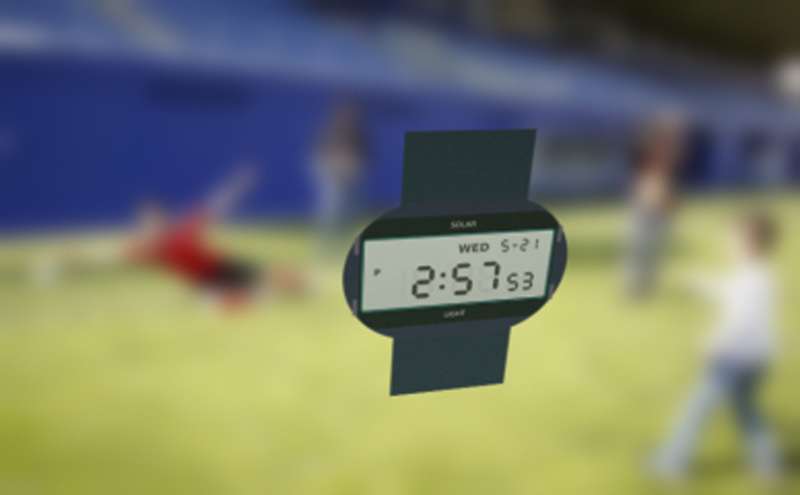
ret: {"hour": 2, "minute": 57, "second": 53}
